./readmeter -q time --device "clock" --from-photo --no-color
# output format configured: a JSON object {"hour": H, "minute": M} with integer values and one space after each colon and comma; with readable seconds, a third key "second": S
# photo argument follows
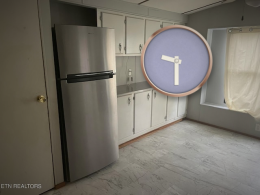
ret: {"hour": 9, "minute": 30}
